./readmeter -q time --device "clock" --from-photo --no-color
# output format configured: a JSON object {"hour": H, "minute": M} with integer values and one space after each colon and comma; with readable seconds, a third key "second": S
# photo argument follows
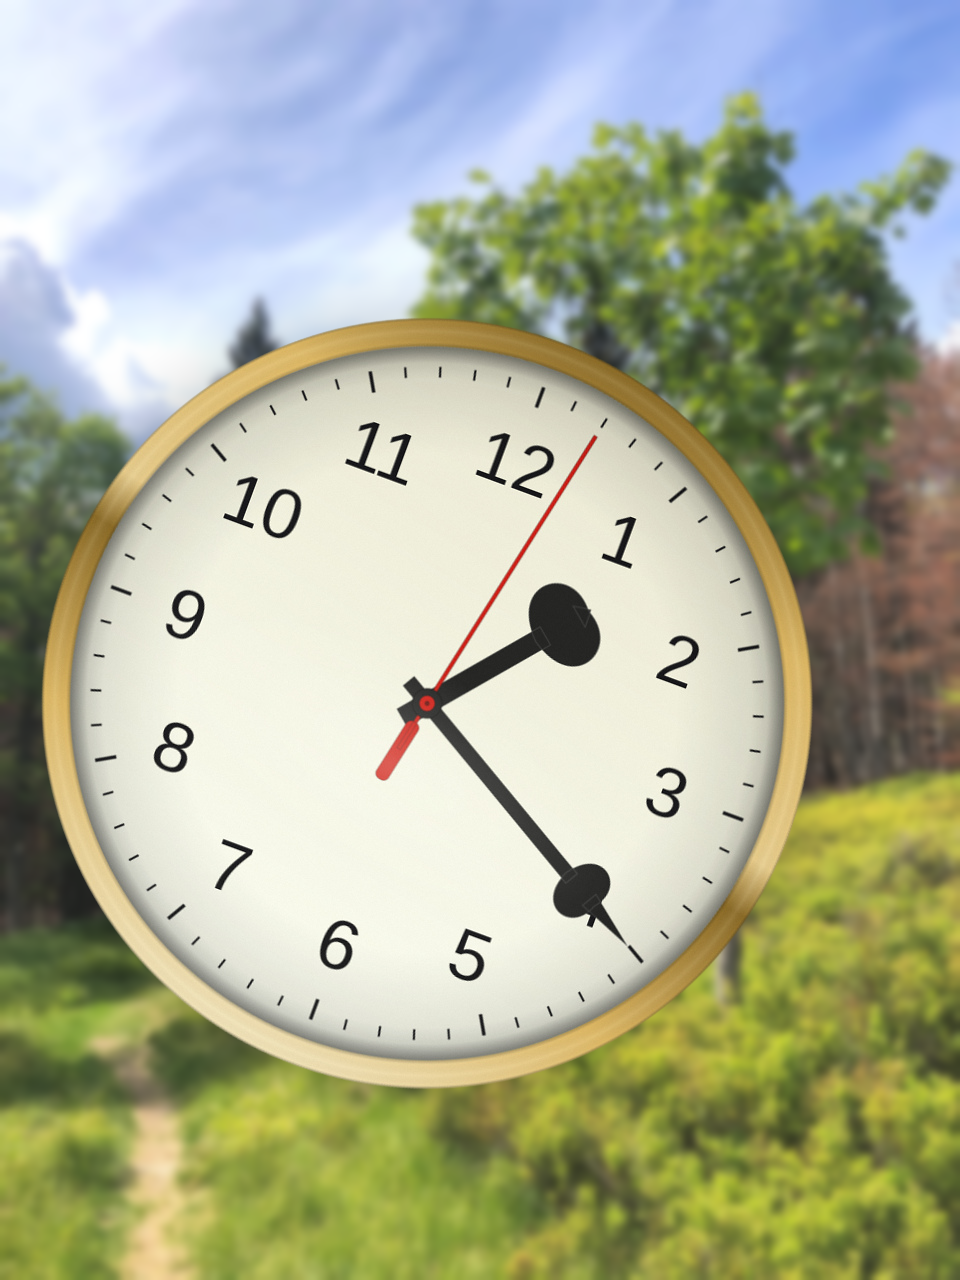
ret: {"hour": 1, "minute": 20, "second": 2}
